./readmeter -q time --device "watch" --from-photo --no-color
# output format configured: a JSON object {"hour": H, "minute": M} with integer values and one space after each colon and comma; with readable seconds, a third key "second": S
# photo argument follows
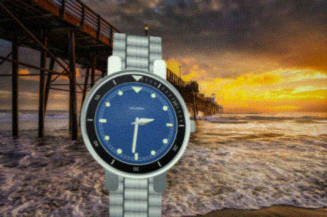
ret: {"hour": 2, "minute": 31}
